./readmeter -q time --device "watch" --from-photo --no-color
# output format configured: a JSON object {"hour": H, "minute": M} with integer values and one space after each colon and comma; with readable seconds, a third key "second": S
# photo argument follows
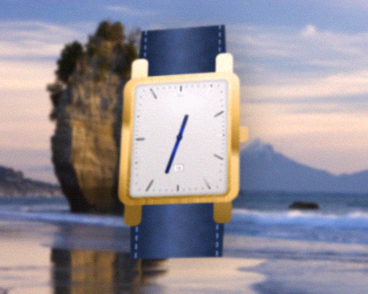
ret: {"hour": 12, "minute": 33}
